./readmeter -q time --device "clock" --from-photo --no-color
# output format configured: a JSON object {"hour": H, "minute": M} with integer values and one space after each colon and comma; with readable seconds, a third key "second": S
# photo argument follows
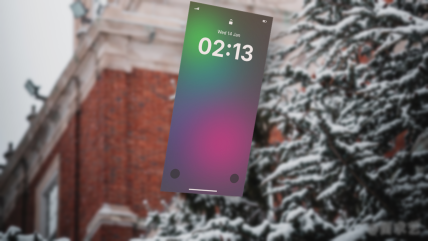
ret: {"hour": 2, "minute": 13}
